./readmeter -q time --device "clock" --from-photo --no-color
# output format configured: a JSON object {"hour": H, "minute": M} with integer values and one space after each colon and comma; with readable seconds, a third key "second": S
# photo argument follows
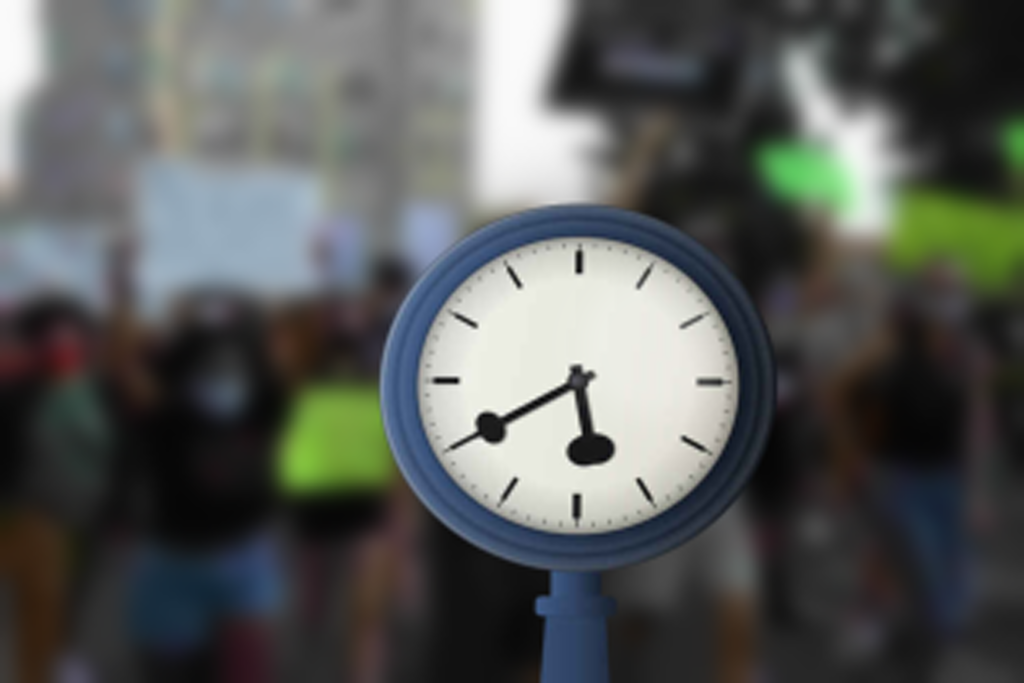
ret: {"hour": 5, "minute": 40}
